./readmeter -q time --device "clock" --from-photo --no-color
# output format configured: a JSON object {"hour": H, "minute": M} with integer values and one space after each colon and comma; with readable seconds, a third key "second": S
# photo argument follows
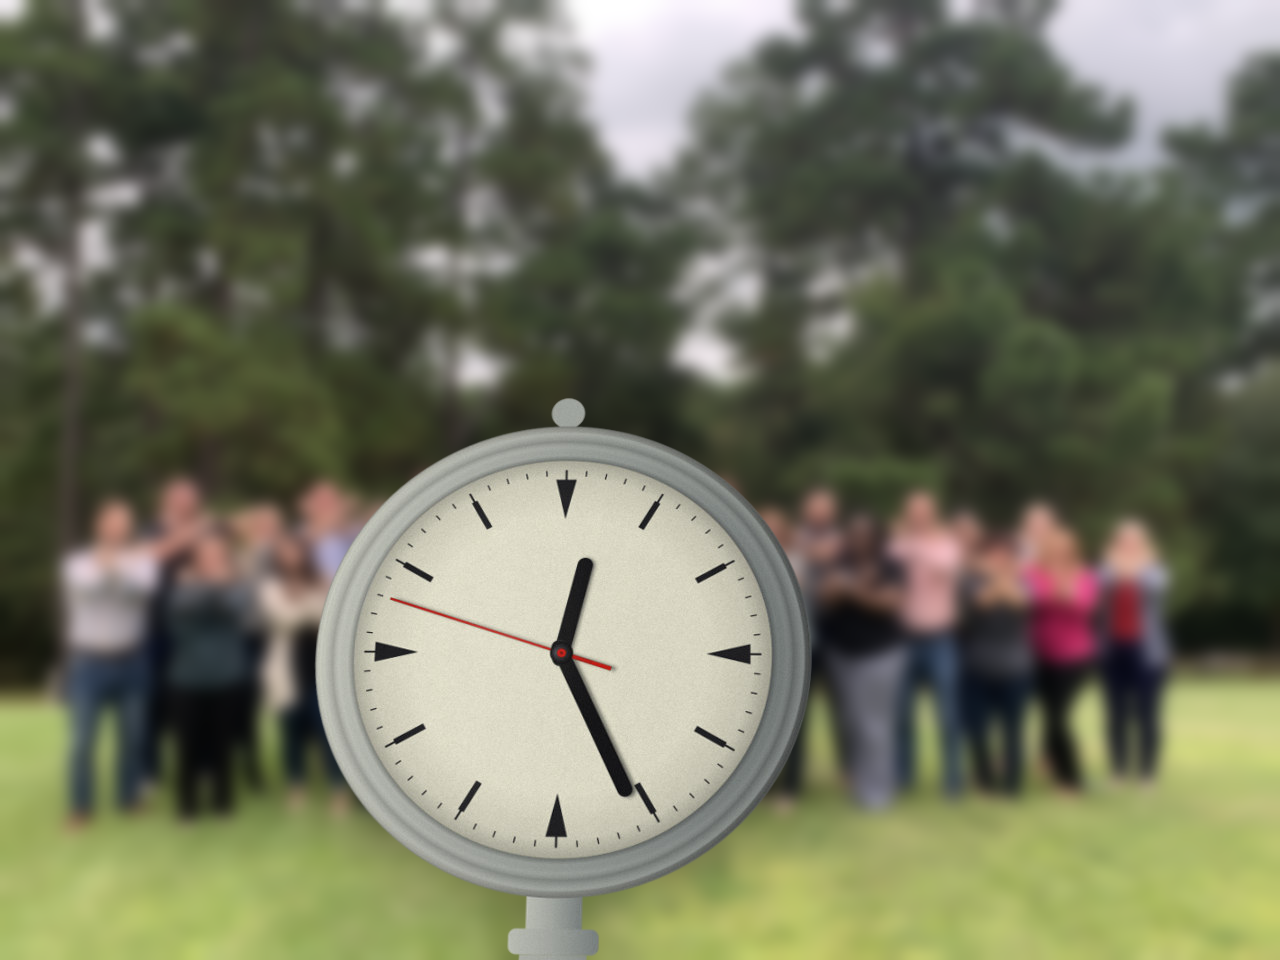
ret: {"hour": 12, "minute": 25, "second": 48}
